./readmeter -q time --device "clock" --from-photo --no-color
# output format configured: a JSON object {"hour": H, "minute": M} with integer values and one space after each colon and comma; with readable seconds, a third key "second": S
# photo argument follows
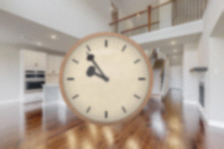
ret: {"hour": 9, "minute": 54}
